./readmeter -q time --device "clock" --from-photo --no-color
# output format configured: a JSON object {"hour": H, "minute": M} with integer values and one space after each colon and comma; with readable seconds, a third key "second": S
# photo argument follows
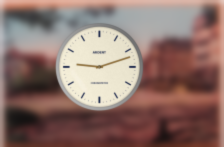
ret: {"hour": 9, "minute": 12}
